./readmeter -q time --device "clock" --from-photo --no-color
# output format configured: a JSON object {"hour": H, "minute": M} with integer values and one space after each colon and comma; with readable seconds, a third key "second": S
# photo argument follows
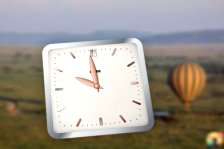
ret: {"hour": 9, "minute": 59}
